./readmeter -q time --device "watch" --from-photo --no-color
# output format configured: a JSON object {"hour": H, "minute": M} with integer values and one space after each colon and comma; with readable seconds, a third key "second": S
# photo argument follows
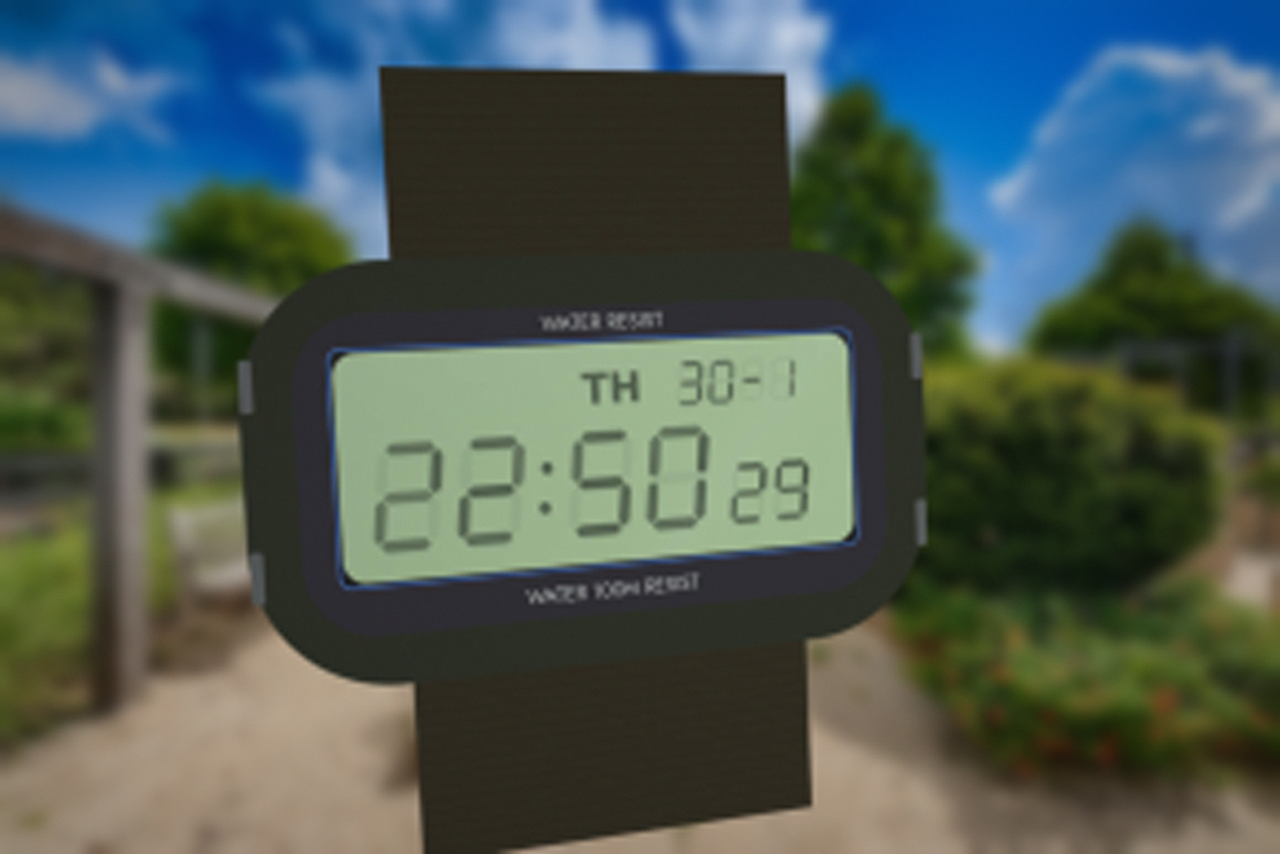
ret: {"hour": 22, "minute": 50, "second": 29}
